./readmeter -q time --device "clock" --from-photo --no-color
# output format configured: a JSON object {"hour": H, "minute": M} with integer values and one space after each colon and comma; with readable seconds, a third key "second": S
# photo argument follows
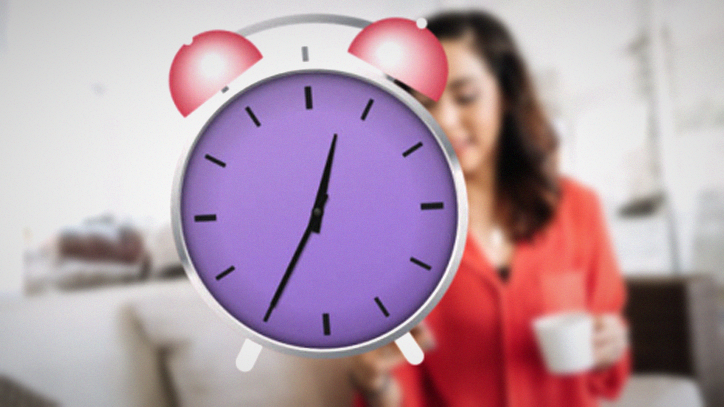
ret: {"hour": 12, "minute": 35}
